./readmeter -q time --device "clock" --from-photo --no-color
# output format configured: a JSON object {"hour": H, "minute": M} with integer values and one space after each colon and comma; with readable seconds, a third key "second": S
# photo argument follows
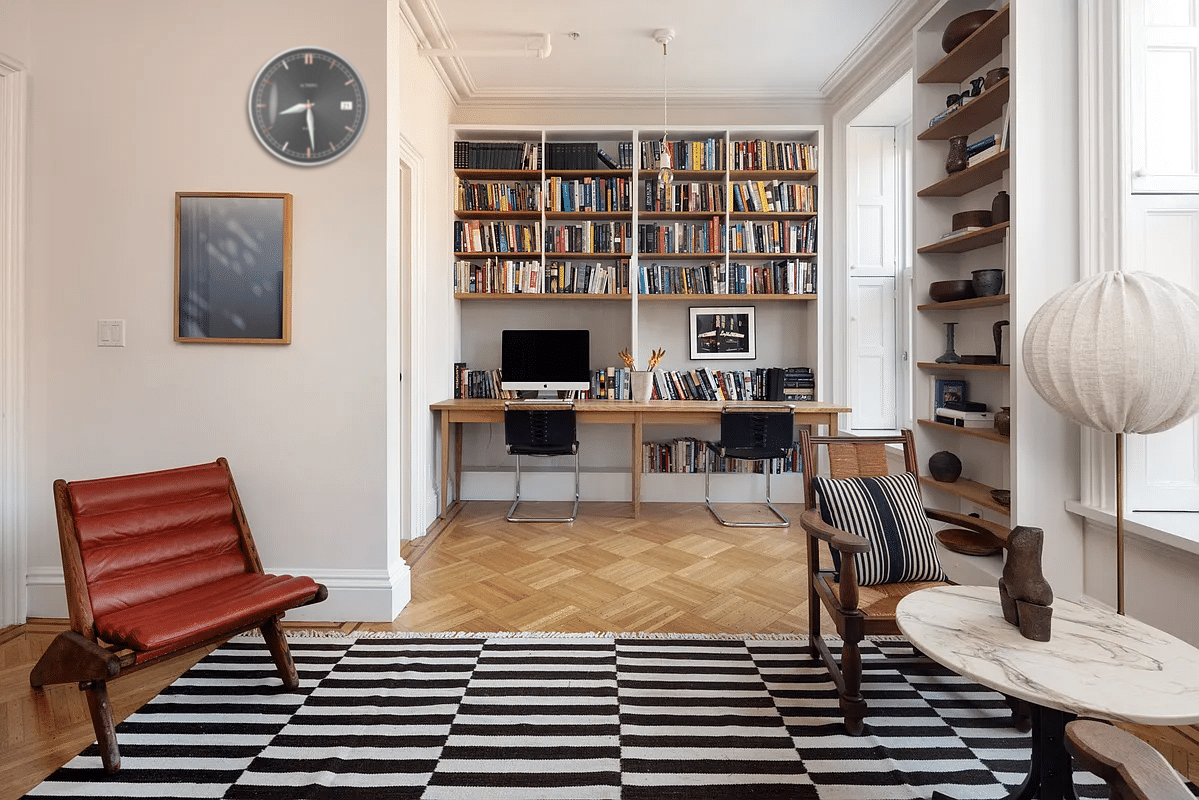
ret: {"hour": 8, "minute": 29}
